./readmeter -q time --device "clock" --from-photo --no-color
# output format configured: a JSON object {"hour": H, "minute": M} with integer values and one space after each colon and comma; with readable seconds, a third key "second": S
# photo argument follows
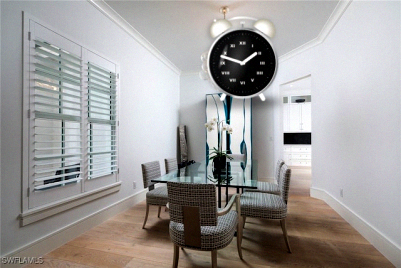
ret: {"hour": 1, "minute": 48}
